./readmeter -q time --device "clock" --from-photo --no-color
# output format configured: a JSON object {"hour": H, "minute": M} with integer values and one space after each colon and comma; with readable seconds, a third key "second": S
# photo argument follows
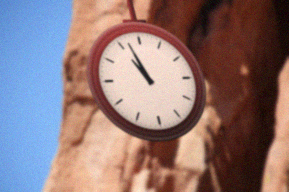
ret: {"hour": 10, "minute": 57}
